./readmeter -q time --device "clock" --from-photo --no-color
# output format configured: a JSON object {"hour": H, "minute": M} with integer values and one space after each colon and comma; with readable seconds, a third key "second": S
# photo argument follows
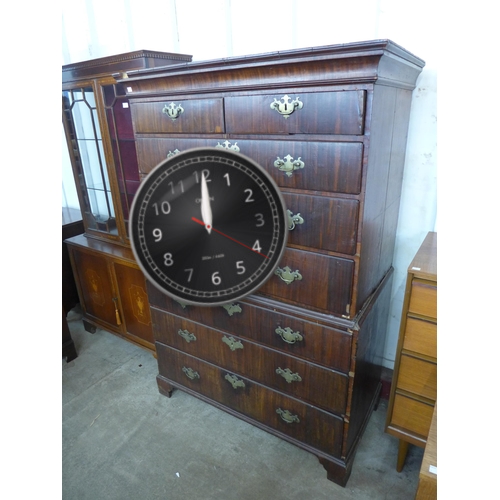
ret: {"hour": 12, "minute": 0, "second": 21}
